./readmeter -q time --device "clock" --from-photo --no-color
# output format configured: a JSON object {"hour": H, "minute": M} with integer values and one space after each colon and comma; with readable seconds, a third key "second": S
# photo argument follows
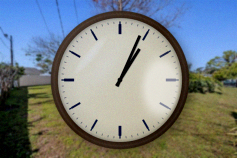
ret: {"hour": 1, "minute": 4}
